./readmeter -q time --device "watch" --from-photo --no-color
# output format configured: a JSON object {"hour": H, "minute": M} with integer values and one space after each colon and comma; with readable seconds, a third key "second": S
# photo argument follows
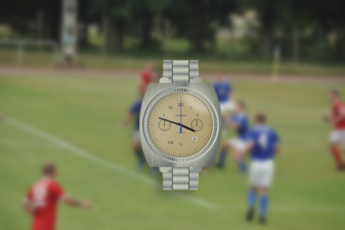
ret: {"hour": 3, "minute": 48}
